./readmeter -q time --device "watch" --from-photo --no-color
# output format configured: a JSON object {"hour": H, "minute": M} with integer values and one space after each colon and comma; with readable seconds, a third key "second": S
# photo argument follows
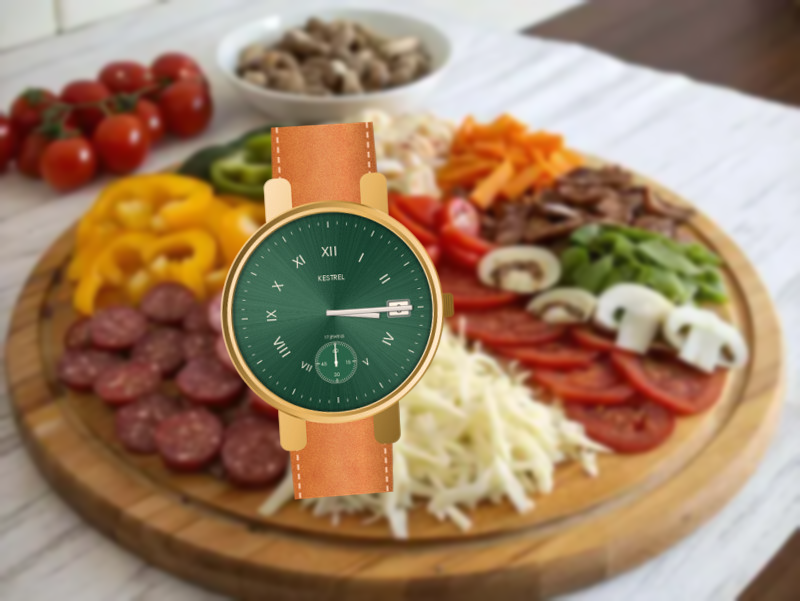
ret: {"hour": 3, "minute": 15}
